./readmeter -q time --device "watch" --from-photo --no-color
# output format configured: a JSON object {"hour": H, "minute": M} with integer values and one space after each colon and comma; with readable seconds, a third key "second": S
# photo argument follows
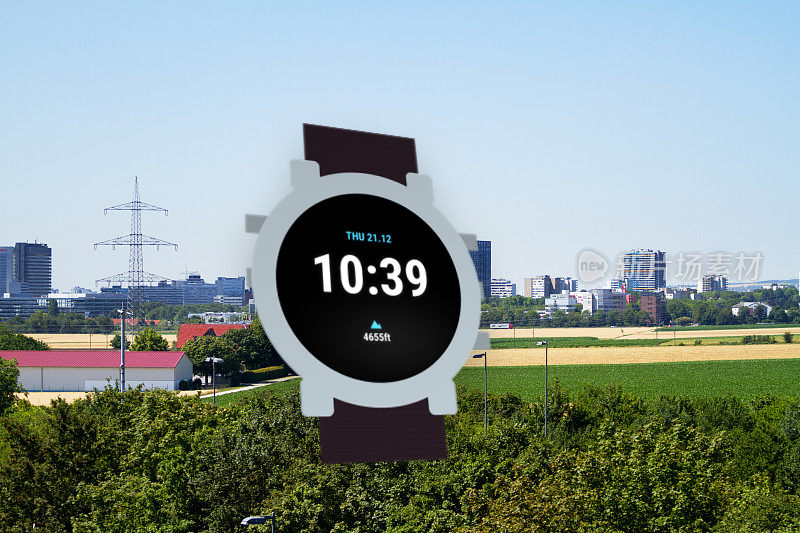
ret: {"hour": 10, "minute": 39}
